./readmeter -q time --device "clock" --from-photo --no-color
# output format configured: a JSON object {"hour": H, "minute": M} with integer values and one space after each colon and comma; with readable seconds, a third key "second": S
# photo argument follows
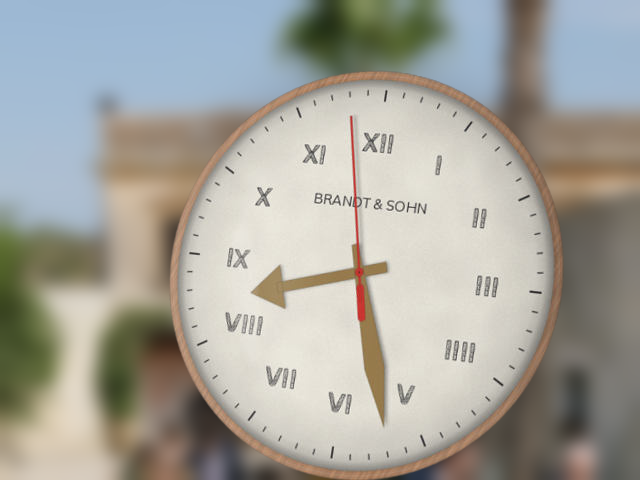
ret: {"hour": 8, "minute": 26, "second": 58}
